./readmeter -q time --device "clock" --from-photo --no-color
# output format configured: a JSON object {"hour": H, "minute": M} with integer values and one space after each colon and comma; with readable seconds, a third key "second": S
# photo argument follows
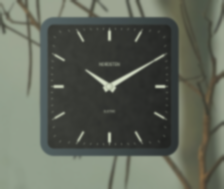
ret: {"hour": 10, "minute": 10}
